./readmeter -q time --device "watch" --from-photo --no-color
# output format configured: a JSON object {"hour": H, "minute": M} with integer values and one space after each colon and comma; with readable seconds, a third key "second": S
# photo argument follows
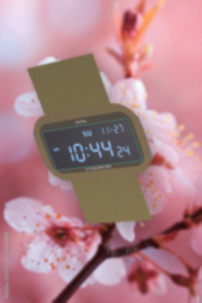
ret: {"hour": 10, "minute": 44}
